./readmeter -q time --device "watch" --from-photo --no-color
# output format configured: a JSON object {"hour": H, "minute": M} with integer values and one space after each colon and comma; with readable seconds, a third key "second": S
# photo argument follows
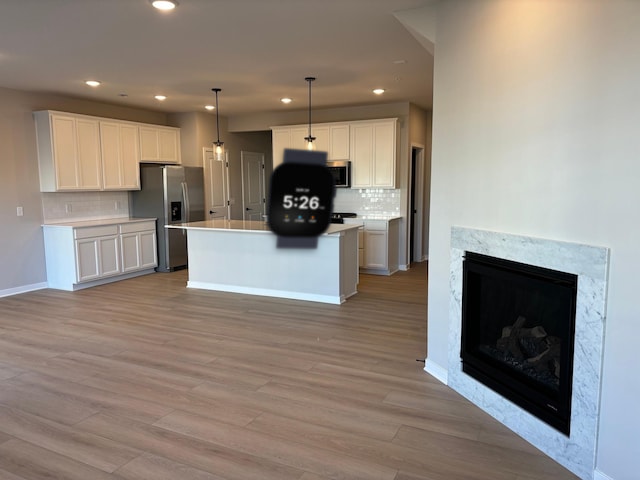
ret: {"hour": 5, "minute": 26}
